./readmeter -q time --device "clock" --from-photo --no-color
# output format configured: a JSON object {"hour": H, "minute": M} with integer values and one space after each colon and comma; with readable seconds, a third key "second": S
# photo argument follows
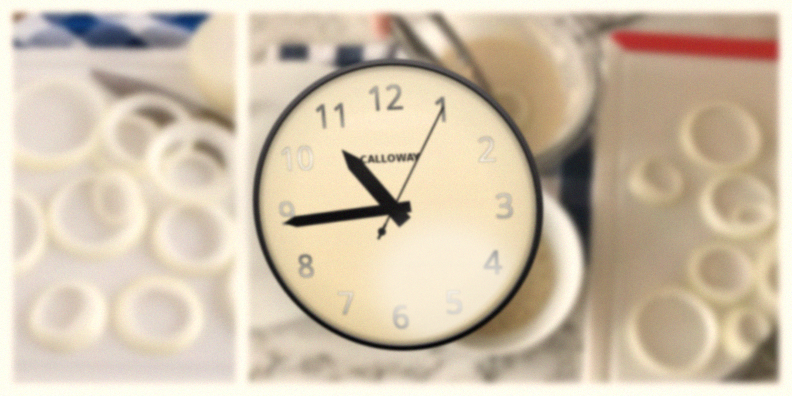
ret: {"hour": 10, "minute": 44, "second": 5}
